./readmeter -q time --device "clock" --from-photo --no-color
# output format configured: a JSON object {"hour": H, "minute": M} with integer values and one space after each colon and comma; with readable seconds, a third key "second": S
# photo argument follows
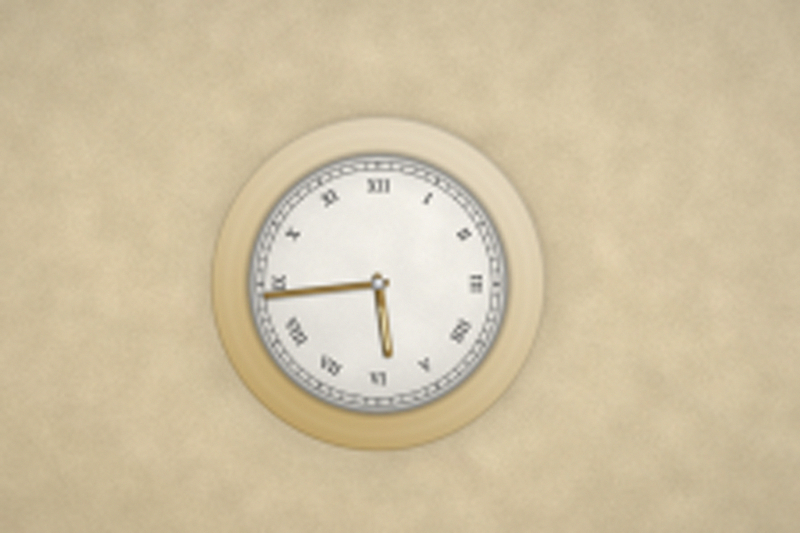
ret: {"hour": 5, "minute": 44}
